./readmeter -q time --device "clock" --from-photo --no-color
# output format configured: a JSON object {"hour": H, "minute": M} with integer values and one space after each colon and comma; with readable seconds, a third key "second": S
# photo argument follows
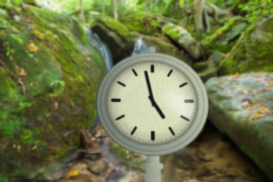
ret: {"hour": 4, "minute": 58}
